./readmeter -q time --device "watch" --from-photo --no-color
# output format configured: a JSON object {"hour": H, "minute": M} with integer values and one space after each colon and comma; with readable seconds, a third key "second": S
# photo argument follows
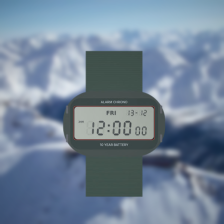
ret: {"hour": 12, "minute": 0, "second": 0}
